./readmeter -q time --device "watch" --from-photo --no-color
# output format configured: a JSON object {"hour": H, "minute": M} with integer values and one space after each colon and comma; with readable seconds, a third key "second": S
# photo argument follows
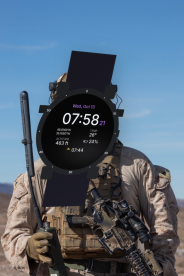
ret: {"hour": 7, "minute": 58}
